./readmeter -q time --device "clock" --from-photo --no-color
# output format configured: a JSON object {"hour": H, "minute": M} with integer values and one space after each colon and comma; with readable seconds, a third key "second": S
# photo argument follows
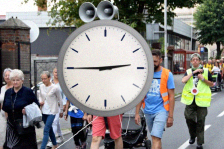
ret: {"hour": 2, "minute": 45}
